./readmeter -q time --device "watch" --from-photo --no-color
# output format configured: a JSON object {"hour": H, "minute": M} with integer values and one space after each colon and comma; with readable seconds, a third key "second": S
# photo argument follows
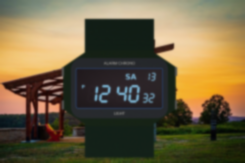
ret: {"hour": 12, "minute": 40}
